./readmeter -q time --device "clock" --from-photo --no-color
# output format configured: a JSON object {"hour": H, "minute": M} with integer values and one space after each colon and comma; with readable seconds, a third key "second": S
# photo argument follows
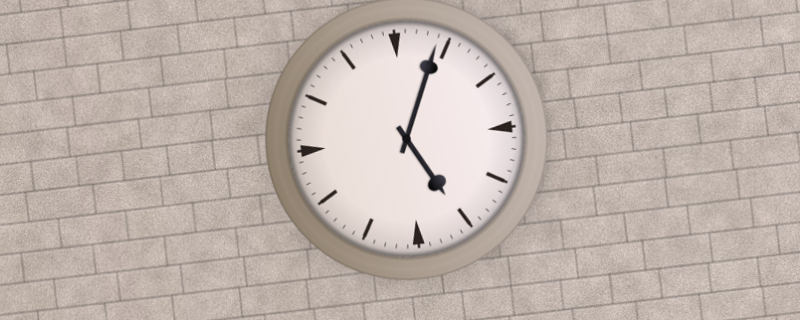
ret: {"hour": 5, "minute": 4}
